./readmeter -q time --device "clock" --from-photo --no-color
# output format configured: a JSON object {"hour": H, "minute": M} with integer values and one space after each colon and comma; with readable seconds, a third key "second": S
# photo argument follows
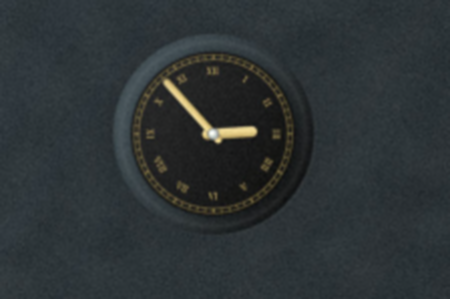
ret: {"hour": 2, "minute": 53}
